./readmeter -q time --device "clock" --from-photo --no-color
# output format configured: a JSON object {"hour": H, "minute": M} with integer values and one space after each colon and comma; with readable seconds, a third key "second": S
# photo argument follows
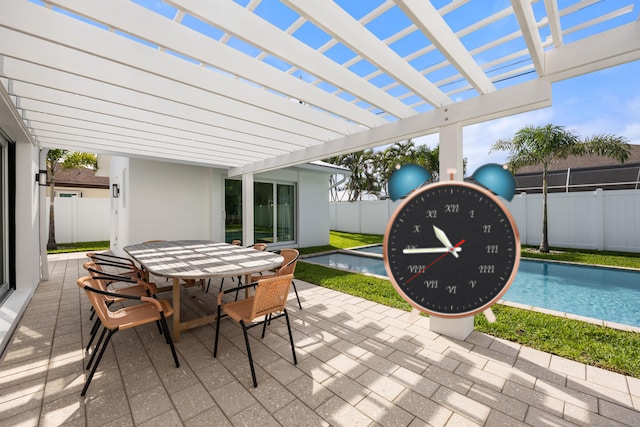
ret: {"hour": 10, "minute": 44, "second": 39}
